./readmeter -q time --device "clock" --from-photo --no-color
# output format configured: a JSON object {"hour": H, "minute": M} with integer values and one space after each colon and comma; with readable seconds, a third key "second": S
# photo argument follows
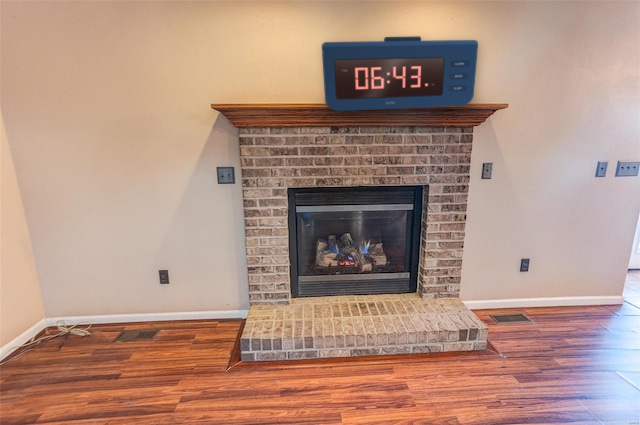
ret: {"hour": 6, "minute": 43}
